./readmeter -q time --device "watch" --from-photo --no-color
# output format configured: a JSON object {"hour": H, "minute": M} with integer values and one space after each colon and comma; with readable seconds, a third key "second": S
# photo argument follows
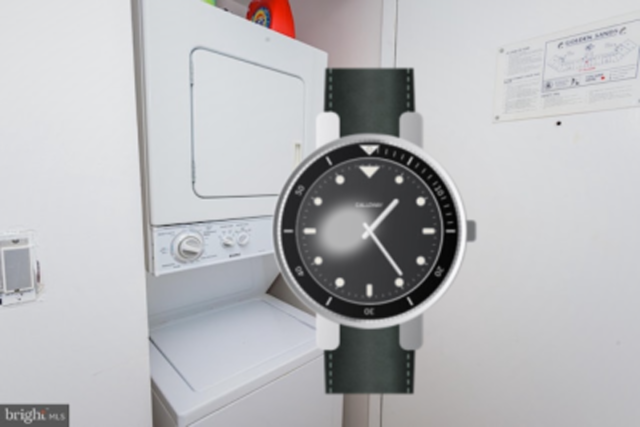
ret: {"hour": 1, "minute": 24}
